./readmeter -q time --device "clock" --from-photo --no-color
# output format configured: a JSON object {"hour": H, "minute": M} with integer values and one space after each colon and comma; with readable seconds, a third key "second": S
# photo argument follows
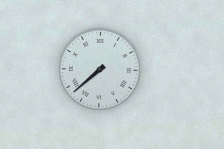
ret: {"hour": 7, "minute": 38}
